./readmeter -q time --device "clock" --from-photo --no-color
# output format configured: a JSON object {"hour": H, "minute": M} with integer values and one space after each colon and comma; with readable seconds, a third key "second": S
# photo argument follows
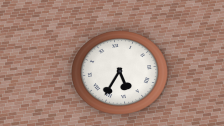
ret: {"hour": 5, "minute": 36}
